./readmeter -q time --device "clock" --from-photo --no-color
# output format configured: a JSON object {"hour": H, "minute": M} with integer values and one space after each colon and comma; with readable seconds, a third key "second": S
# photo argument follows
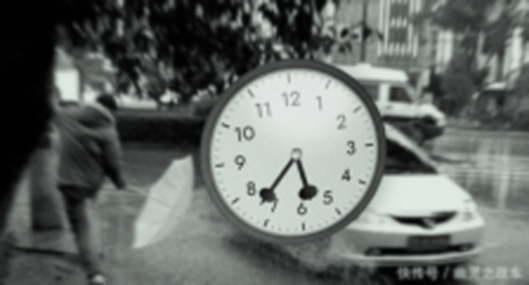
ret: {"hour": 5, "minute": 37}
